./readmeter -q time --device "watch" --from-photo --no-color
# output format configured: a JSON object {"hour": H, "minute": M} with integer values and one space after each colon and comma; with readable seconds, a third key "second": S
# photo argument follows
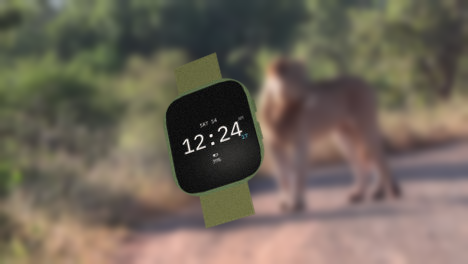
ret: {"hour": 12, "minute": 24}
